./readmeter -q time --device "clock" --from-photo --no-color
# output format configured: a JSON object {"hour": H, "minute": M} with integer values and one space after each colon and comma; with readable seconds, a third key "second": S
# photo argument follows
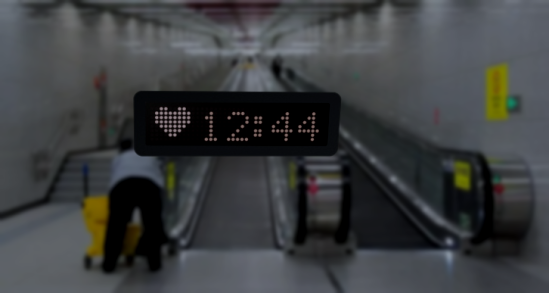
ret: {"hour": 12, "minute": 44}
